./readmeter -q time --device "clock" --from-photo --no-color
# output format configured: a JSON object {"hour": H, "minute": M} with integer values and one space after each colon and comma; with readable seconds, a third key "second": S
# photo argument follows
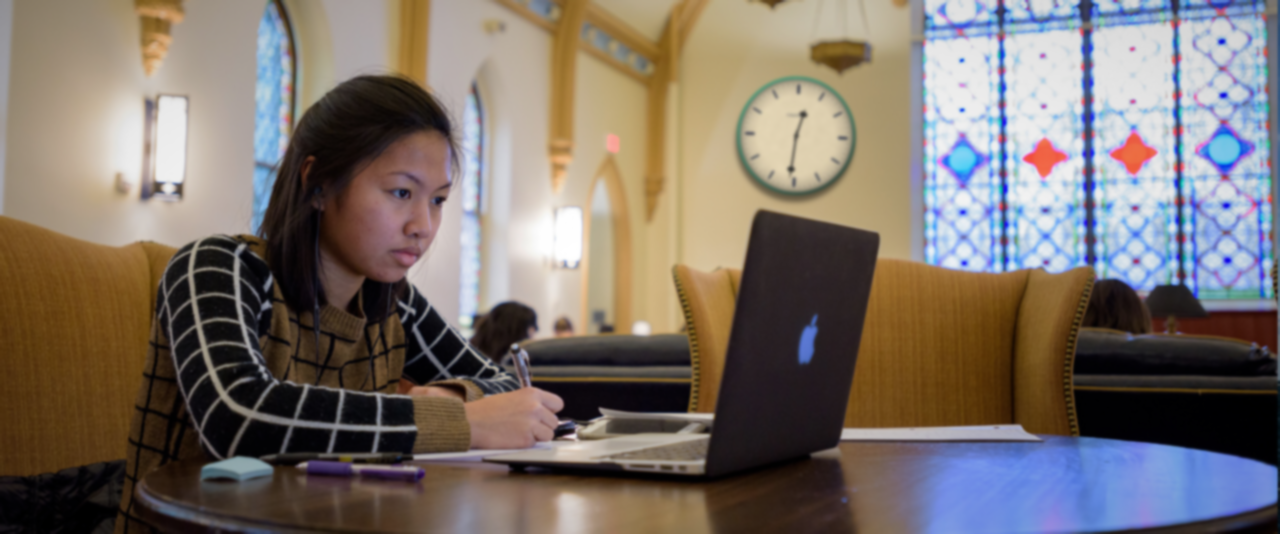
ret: {"hour": 12, "minute": 31}
